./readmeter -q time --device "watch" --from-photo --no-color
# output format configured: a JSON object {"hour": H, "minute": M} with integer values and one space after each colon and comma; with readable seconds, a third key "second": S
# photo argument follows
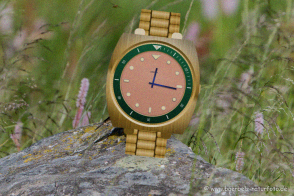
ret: {"hour": 12, "minute": 16}
